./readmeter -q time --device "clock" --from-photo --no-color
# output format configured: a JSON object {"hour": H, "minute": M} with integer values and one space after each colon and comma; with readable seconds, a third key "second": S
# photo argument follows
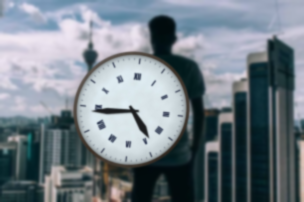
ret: {"hour": 4, "minute": 44}
